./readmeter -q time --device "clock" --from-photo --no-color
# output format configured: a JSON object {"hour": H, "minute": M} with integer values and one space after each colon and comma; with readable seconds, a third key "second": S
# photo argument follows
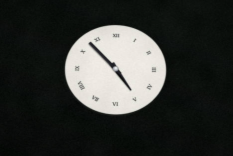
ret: {"hour": 4, "minute": 53}
